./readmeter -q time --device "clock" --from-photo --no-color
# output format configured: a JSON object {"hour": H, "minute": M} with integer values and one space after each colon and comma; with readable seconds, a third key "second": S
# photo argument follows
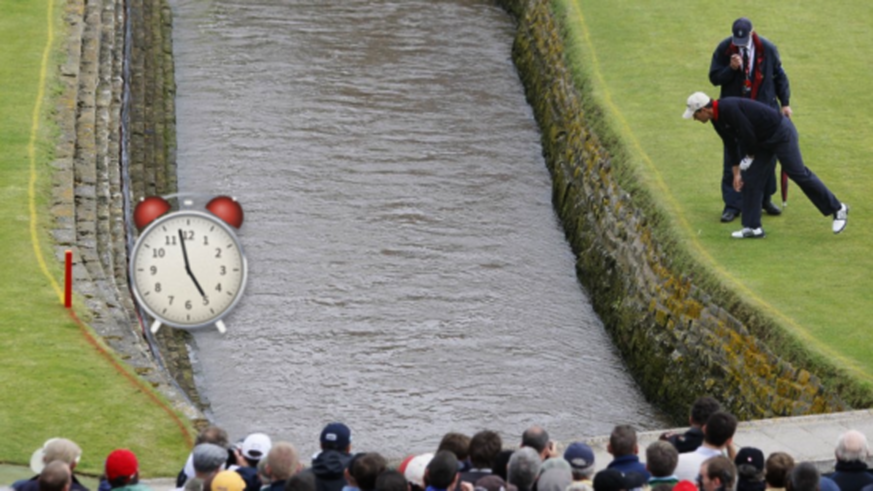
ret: {"hour": 4, "minute": 58}
